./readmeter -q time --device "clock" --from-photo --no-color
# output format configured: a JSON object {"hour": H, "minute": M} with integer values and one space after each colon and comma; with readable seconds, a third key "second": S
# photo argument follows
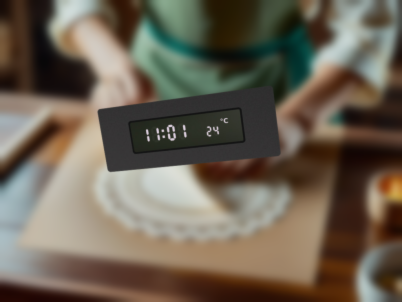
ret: {"hour": 11, "minute": 1}
